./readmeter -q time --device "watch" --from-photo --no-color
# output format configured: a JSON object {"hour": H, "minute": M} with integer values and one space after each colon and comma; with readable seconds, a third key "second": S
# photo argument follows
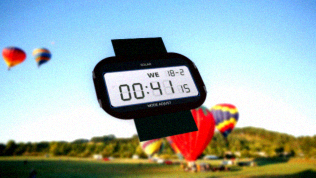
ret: {"hour": 0, "minute": 41, "second": 15}
